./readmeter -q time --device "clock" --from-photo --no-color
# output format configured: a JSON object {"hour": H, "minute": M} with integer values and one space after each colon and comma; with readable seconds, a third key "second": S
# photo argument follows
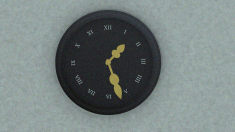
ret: {"hour": 1, "minute": 27}
